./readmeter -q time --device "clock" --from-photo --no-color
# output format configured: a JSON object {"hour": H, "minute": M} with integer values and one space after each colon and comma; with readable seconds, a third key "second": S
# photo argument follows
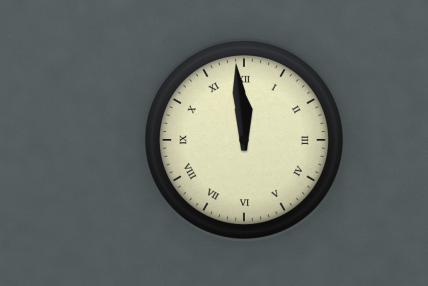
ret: {"hour": 11, "minute": 59}
